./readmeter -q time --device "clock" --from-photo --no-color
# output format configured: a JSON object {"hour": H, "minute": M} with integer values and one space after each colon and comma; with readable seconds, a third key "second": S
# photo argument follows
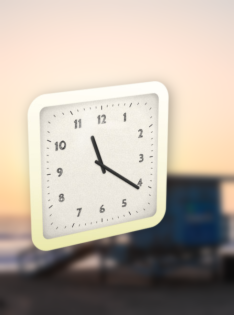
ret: {"hour": 11, "minute": 21}
